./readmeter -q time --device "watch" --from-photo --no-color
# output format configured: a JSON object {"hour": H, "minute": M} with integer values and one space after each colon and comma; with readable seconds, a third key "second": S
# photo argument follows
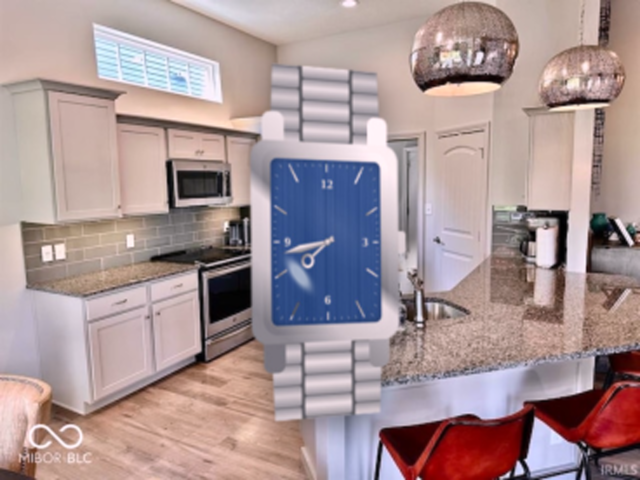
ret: {"hour": 7, "minute": 43}
